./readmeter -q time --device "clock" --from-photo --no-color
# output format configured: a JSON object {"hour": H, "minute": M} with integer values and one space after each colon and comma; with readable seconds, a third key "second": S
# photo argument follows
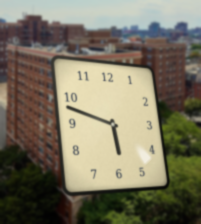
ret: {"hour": 5, "minute": 48}
